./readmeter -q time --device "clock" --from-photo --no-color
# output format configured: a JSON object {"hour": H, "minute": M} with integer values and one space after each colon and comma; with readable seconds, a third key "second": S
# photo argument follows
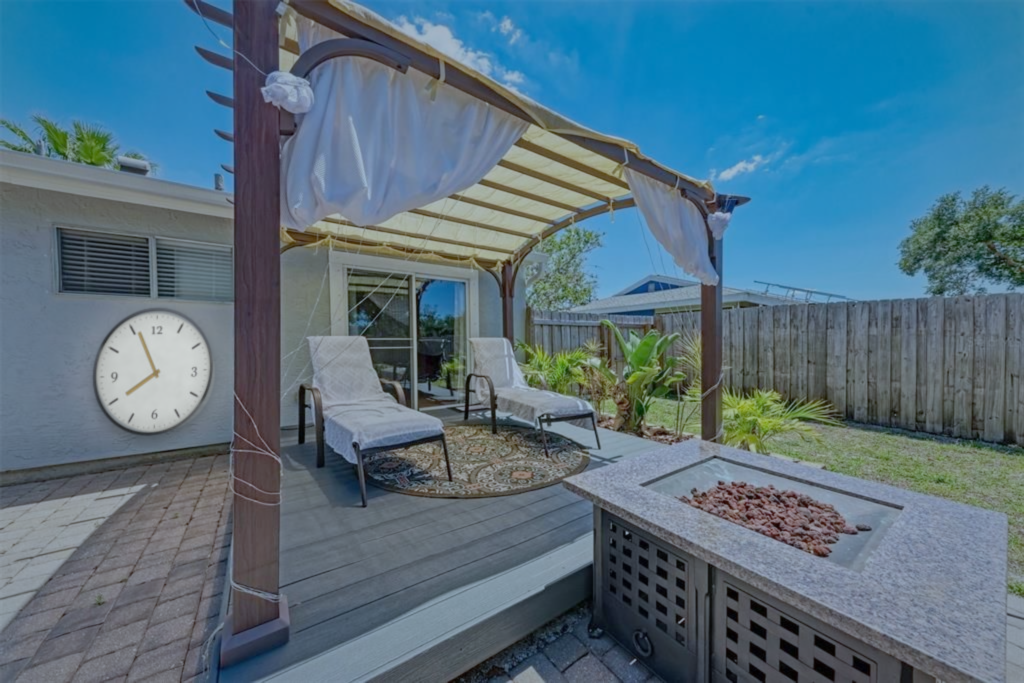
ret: {"hour": 7, "minute": 56}
